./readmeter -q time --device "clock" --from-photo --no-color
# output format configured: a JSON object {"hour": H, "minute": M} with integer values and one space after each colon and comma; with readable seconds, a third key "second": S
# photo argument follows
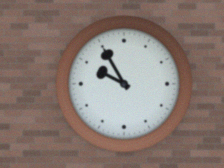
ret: {"hour": 9, "minute": 55}
